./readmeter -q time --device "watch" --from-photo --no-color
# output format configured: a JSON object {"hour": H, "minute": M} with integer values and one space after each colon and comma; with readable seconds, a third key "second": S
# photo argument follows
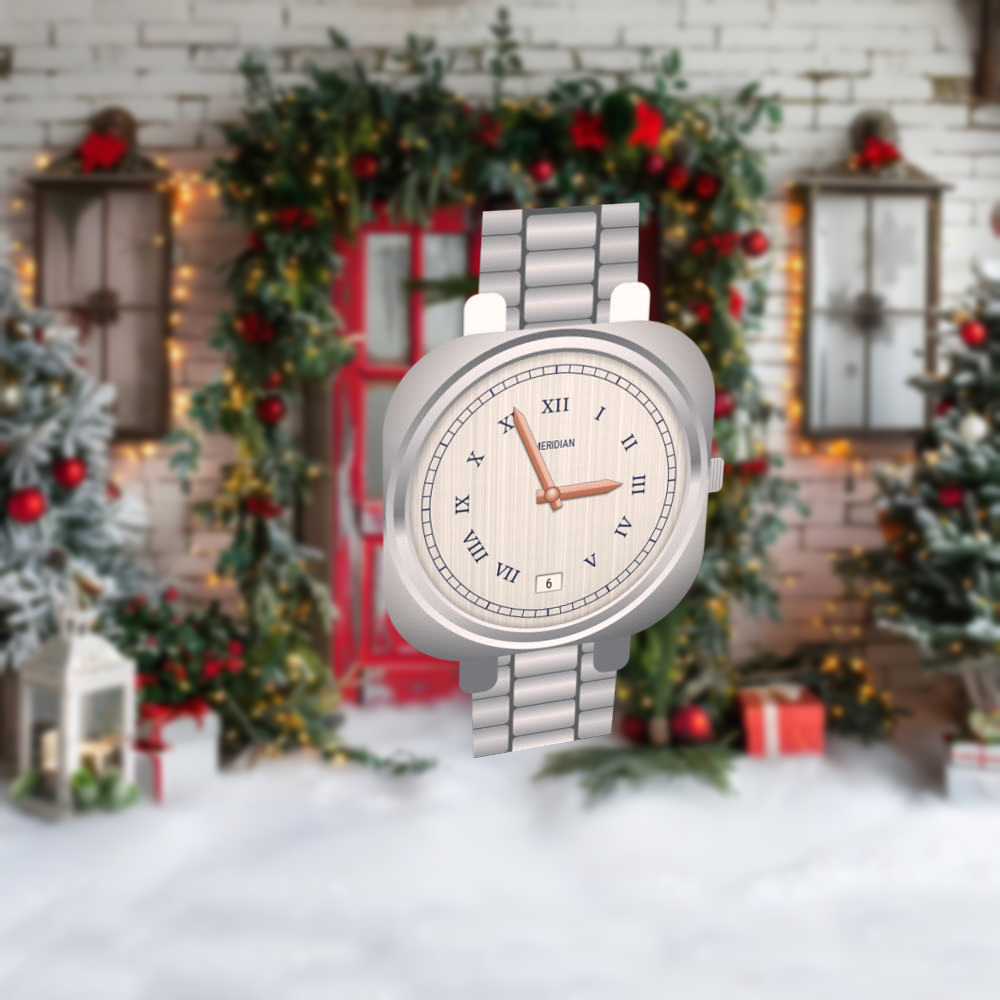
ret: {"hour": 2, "minute": 56}
